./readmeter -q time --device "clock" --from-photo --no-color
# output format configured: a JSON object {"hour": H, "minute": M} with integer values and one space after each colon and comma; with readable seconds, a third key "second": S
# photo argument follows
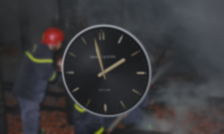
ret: {"hour": 1, "minute": 58}
